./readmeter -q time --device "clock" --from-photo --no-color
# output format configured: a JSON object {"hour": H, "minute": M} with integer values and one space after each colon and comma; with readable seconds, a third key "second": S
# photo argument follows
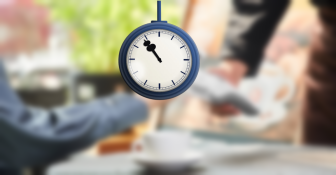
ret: {"hour": 10, "minute": 54}
